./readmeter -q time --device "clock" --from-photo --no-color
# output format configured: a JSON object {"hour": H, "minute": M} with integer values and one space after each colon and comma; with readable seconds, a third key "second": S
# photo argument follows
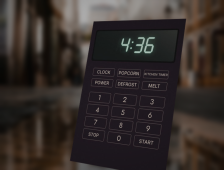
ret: {"hour": 4, "minute": 36}
